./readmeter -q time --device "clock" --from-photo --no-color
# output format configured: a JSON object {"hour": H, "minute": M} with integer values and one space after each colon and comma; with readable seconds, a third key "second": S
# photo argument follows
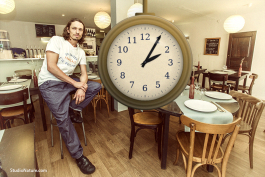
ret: {"hour": 2, "minute": 5}
